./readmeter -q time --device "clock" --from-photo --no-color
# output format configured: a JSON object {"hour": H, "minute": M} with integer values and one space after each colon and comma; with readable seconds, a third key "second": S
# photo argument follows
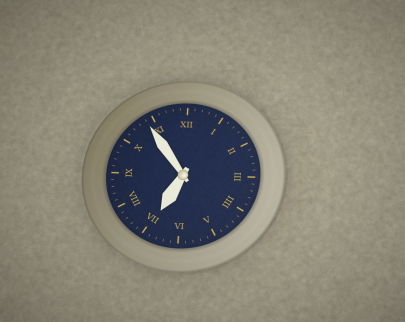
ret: {"hour": 6, "minute": 54}
